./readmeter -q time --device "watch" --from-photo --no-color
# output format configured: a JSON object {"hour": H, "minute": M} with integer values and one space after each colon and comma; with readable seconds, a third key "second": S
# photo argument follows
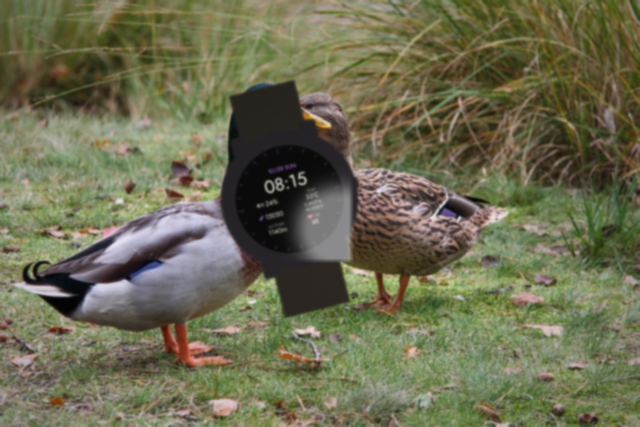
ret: {"hour": 8, "minute": 15}
